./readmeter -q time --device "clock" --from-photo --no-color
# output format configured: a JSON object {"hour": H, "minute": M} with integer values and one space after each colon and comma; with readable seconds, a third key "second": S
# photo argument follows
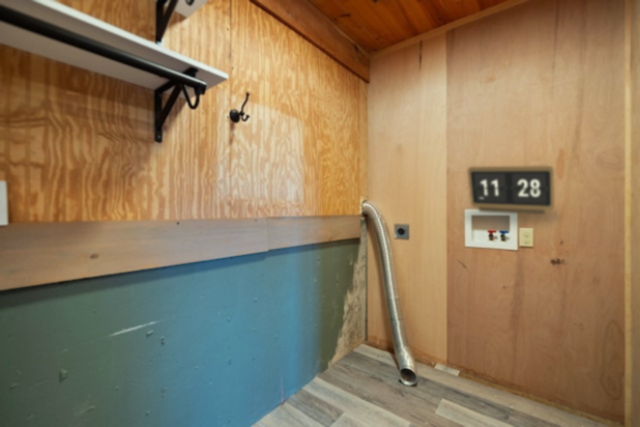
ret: {"hour": 11, "minute": 28}
